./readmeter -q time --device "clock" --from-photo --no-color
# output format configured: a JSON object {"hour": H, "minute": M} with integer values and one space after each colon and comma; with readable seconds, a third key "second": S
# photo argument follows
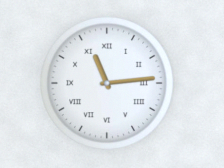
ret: {"hour": 11, "minute": 14}
